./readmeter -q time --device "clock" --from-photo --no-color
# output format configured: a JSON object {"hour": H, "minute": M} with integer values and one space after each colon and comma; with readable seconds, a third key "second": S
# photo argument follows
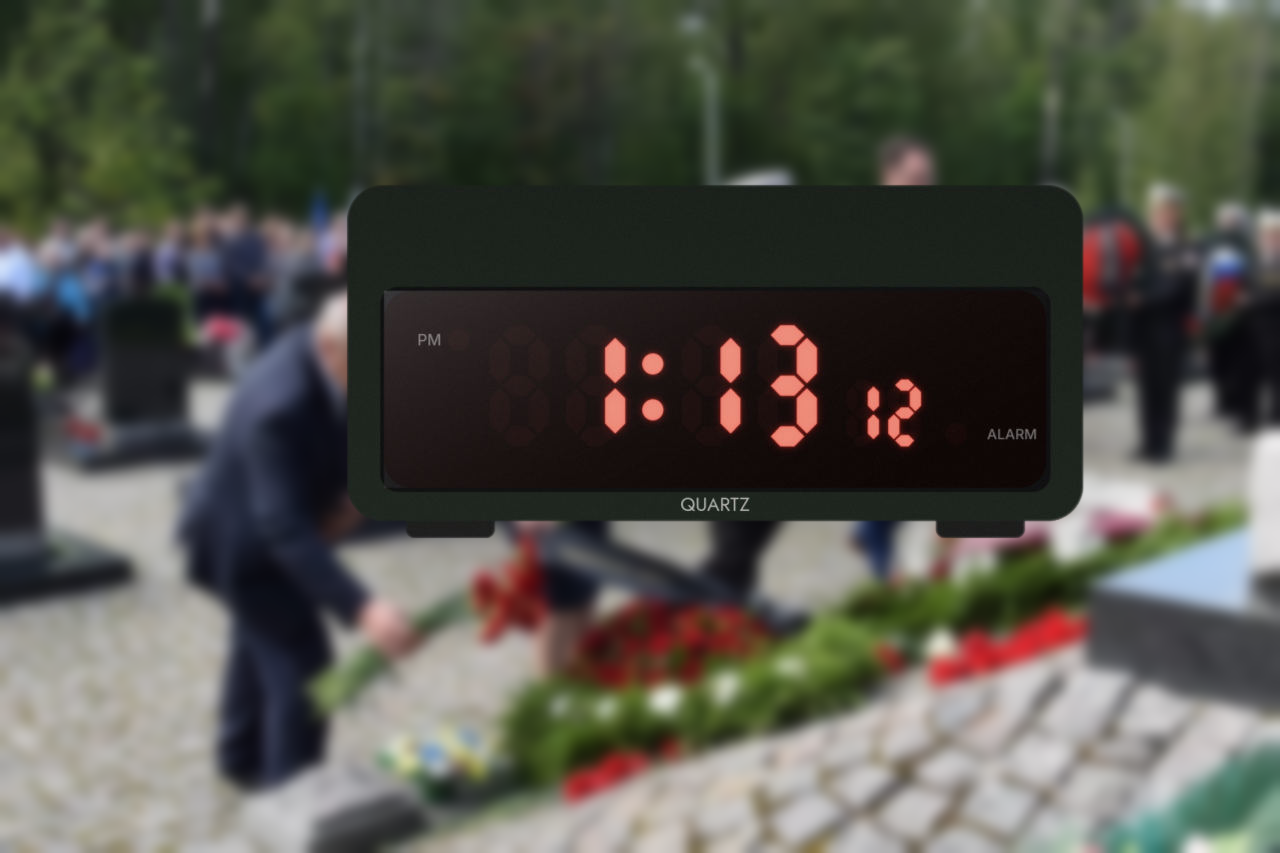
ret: {"hour": 1, "minute": 13, "second": 12}
